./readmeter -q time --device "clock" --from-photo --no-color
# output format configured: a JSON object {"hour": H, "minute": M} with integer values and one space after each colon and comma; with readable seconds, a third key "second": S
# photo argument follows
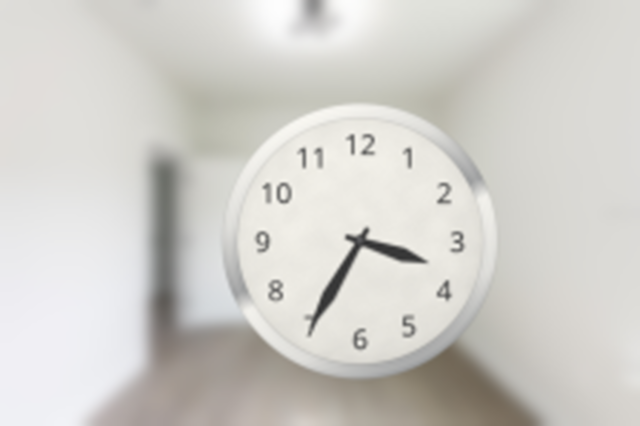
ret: {"hour": 3, "minute": 35}
